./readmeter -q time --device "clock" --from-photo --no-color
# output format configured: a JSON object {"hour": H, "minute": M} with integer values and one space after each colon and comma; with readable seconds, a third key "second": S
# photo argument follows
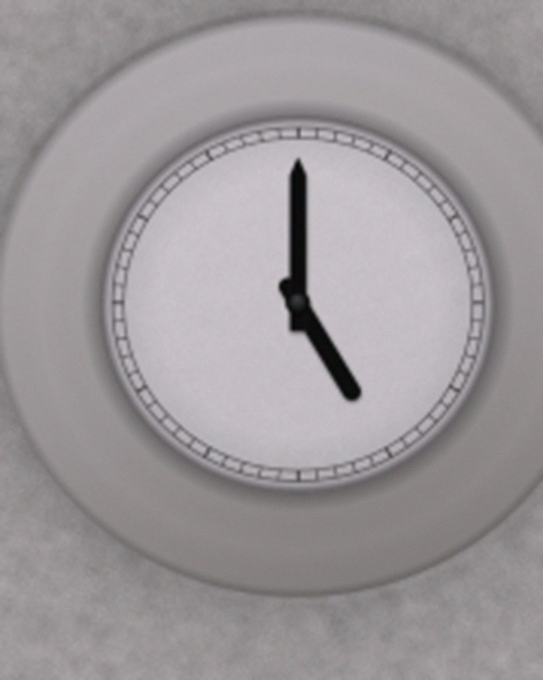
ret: {"hour": 5, "minute": 0}
